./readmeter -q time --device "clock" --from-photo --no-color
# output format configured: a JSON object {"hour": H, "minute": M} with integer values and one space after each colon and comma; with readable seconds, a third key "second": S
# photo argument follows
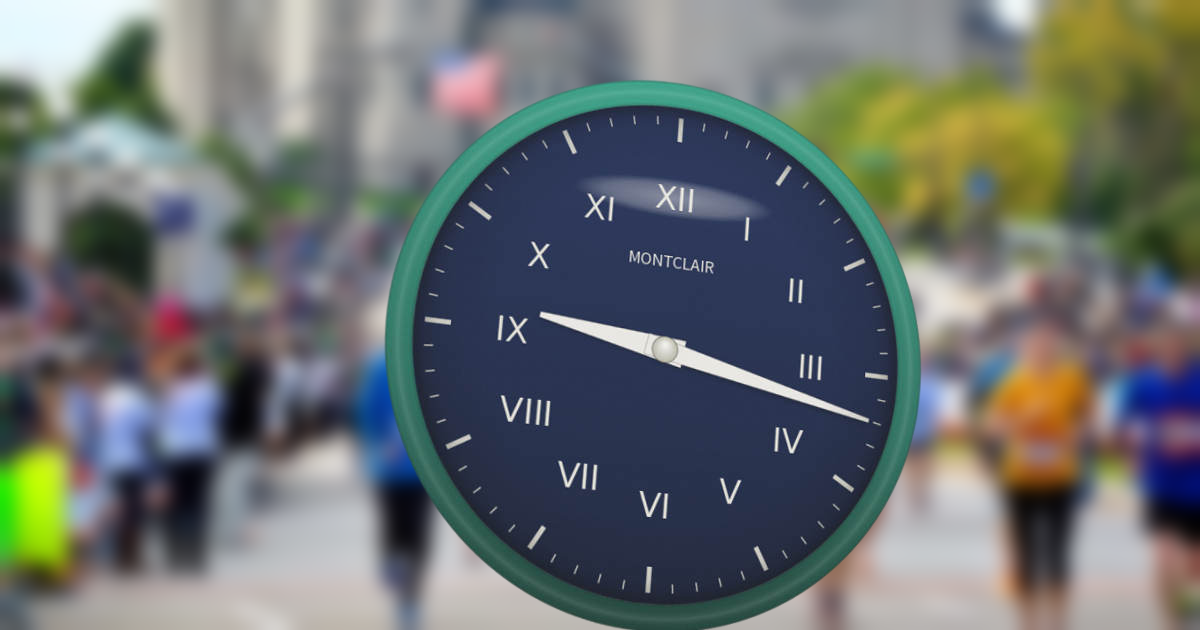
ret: {"hour": 9, "minute": 17}
